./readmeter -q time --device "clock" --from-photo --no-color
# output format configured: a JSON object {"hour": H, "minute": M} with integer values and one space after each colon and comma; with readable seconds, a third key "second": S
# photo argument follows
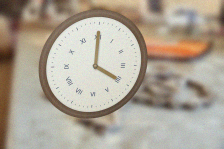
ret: {"hour": 4, "minute": 0}
